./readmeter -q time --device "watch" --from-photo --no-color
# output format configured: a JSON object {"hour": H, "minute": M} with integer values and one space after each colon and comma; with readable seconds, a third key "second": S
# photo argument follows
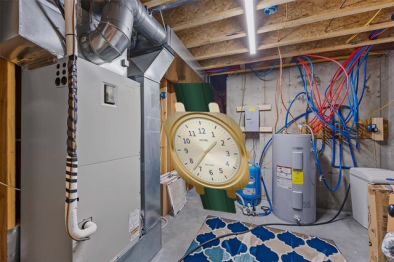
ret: {"hour": 1, "minute": 37}
